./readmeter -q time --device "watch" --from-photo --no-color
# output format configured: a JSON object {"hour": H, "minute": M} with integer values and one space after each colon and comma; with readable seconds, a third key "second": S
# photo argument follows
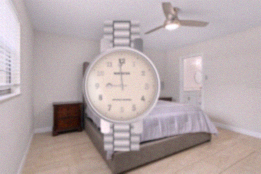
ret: {"hour": 8, "minute": 59}
